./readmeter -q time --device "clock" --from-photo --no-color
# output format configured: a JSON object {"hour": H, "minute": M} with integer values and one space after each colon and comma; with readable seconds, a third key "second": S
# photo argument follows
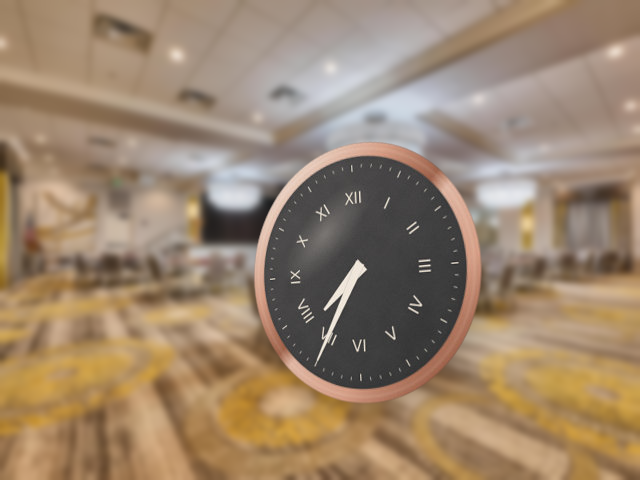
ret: {"hour": 7, "minute": 35}
